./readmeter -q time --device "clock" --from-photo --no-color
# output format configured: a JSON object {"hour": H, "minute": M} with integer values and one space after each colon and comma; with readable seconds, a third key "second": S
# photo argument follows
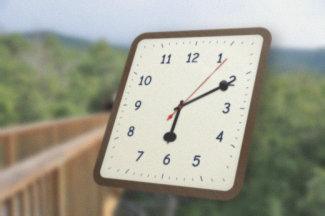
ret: {"hour": 6, "minute": 10, "second": 6}
